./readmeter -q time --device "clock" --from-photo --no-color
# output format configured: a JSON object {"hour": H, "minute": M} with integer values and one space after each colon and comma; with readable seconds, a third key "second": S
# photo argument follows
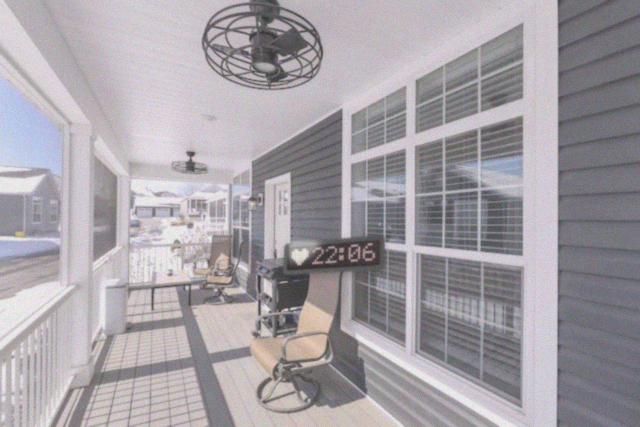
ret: {"hour": 22, "minute": 6}
